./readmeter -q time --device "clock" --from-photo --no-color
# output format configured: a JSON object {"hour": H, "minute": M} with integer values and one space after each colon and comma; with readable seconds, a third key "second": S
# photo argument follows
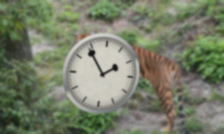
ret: {"hour": 1, "minute": 54}
